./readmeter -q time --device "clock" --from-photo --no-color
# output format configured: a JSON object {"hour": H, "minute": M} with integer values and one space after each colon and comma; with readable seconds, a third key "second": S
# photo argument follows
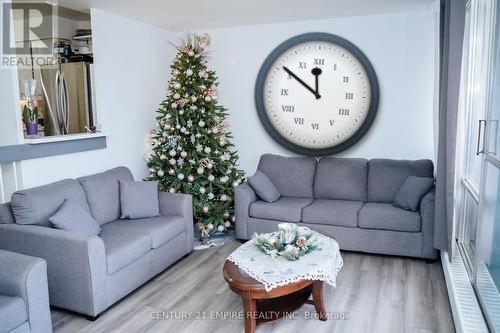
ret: {"hour": 11, "minute": 51}
